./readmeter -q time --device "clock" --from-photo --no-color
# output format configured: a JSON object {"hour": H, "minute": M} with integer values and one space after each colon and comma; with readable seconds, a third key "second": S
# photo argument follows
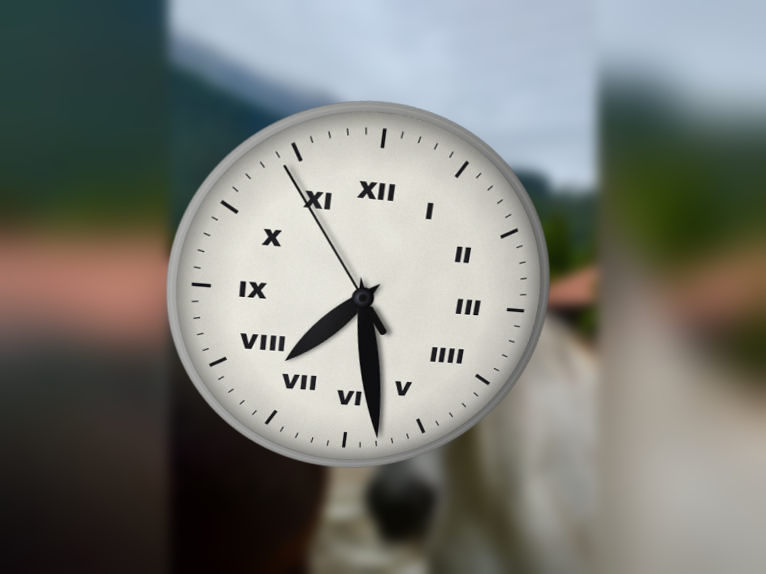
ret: {"hour": 7, "minute": 27, "second": 54}
